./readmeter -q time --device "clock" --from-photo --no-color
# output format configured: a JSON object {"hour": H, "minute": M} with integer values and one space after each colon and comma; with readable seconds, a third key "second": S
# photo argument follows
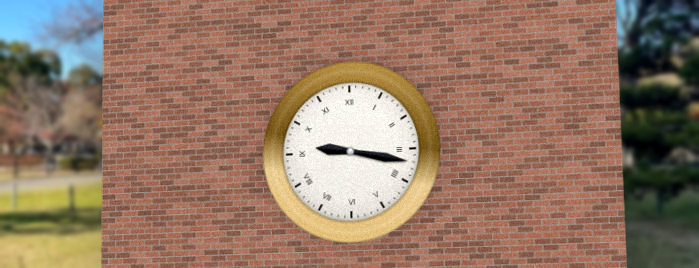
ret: {"hour": 9, "minute": 17}
